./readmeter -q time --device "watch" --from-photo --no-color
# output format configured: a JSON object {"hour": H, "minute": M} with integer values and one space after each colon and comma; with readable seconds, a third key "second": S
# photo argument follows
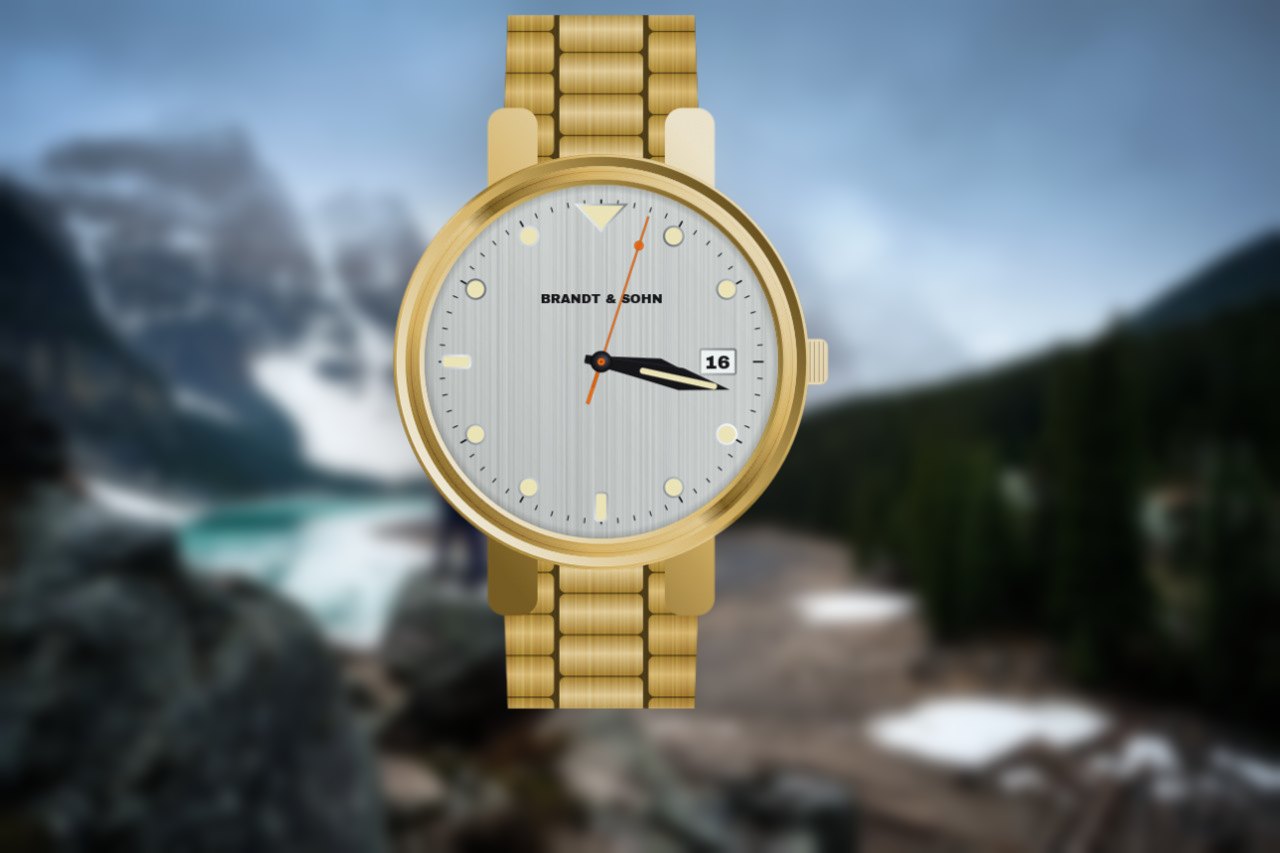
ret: {"hour": 3, "minute": 17, "second": 3}
